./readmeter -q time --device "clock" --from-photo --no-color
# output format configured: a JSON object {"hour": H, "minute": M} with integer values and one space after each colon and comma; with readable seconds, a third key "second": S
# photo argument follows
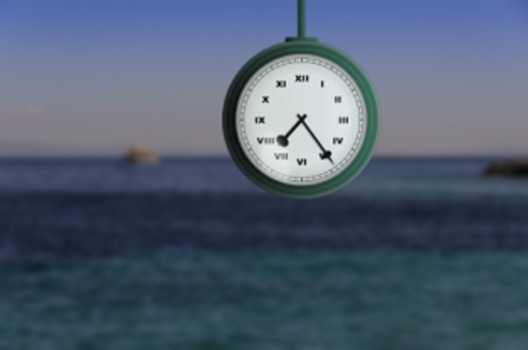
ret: {"hour": 7, "minute": 24}
